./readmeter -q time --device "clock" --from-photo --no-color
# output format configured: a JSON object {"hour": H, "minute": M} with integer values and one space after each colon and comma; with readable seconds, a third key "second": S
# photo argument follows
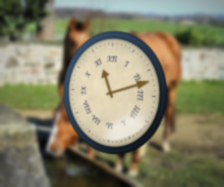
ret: {"hour": 11, "minute": 12}
